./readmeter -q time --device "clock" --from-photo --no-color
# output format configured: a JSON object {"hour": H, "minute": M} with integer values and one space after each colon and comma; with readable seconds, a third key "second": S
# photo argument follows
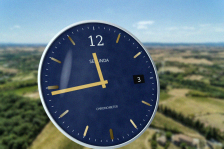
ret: {"hour": 11, "minute": 44}
